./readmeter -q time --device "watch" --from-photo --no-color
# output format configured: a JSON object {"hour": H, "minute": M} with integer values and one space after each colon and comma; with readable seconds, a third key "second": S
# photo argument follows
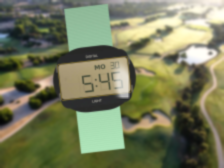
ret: {"hour": 5, "minute": 45}
